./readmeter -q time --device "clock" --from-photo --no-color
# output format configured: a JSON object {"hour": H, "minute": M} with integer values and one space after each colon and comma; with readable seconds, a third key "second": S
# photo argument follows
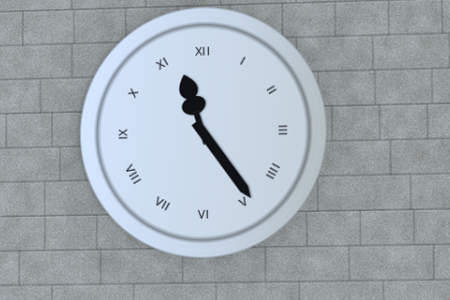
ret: {"hour": 11, "minute": 24}
